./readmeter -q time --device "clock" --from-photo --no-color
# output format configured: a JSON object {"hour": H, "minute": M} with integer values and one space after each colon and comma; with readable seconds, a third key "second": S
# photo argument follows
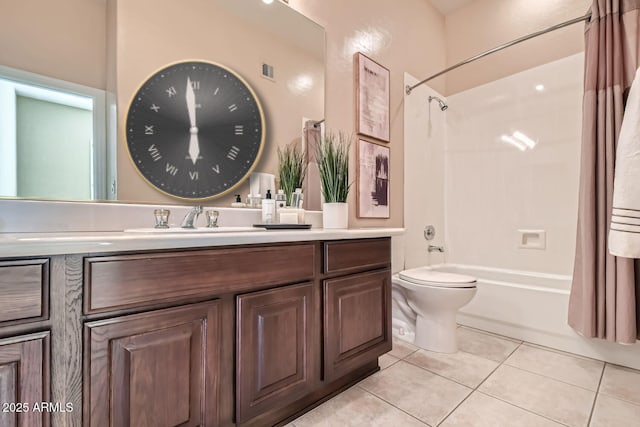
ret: {"hour": 5, "minute": 59}
